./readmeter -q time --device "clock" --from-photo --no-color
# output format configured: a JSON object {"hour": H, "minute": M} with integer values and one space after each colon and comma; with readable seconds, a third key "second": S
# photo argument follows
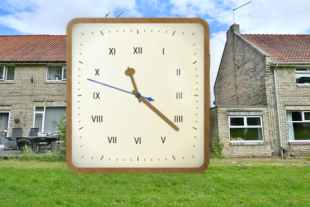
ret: {"hour": 11, "minute": 21, "second": 48}
